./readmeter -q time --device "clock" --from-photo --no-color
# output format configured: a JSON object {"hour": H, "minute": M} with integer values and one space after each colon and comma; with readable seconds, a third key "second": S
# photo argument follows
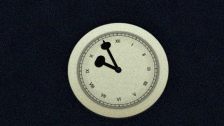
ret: {"hour": 9, "minute": 56}
